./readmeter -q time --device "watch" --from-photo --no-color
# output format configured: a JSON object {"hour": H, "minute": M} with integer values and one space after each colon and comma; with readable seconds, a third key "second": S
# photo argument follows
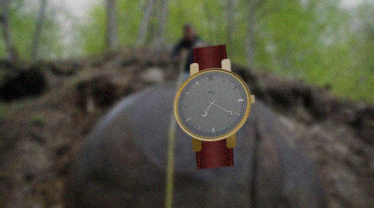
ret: {"hour": 7, "minute": 21}
